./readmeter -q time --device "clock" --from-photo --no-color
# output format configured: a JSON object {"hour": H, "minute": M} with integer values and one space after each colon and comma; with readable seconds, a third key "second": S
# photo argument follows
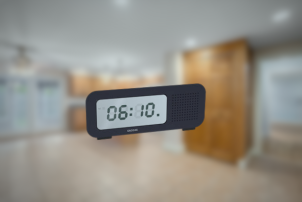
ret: {"hour": 6, "minute": 10}
